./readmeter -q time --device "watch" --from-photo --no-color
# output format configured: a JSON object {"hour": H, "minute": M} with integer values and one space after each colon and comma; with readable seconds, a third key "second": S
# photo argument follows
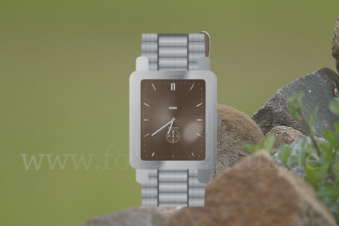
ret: {"hour": 6, "minute": 39}
